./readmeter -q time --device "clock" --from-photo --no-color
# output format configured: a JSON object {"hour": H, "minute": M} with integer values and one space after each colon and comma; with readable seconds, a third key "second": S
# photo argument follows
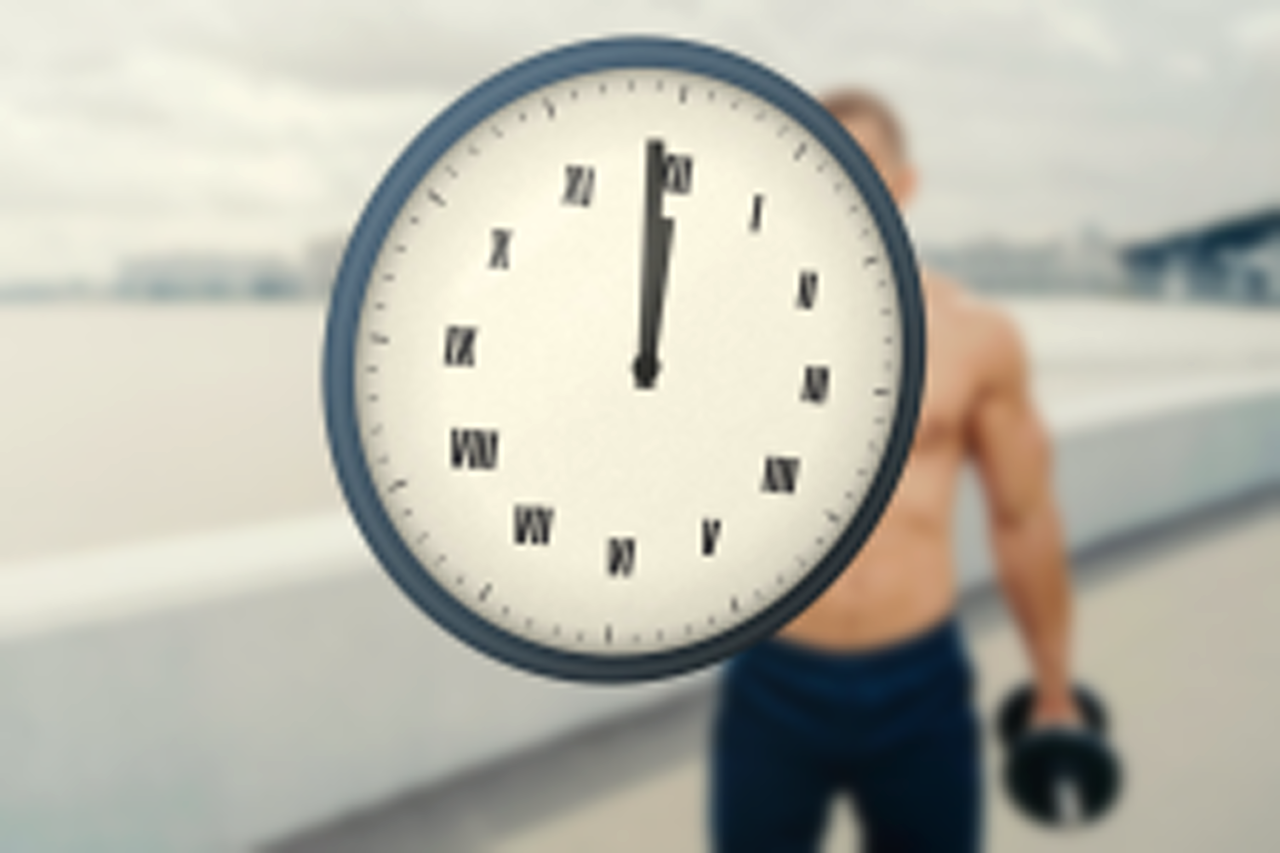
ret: {"hour": 11, "minute": 59}
